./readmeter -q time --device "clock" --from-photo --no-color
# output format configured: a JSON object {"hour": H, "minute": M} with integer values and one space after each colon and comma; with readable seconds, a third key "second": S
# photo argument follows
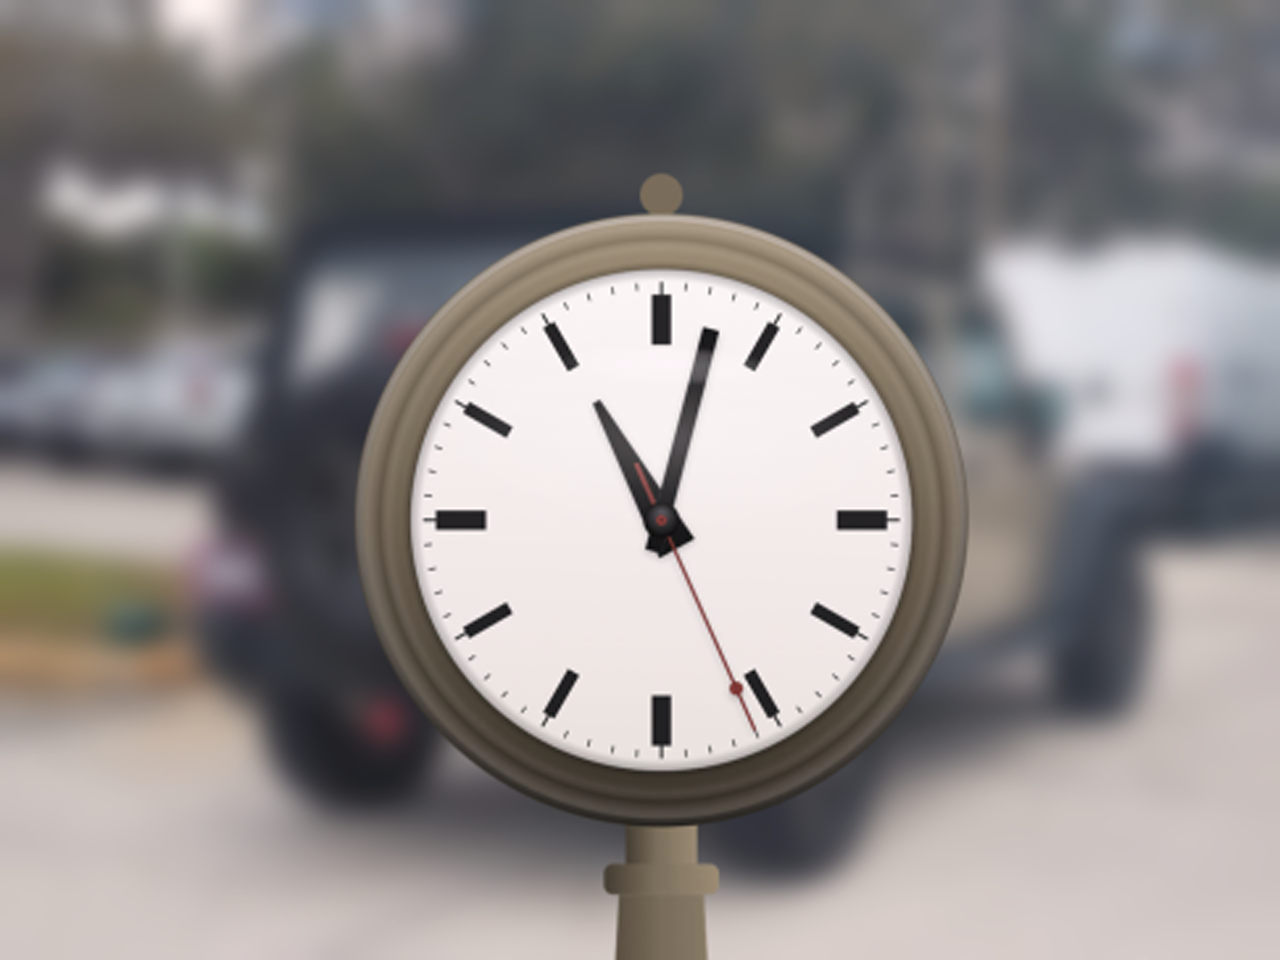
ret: {"hour": 11, "minute": 2, "second": 26}
